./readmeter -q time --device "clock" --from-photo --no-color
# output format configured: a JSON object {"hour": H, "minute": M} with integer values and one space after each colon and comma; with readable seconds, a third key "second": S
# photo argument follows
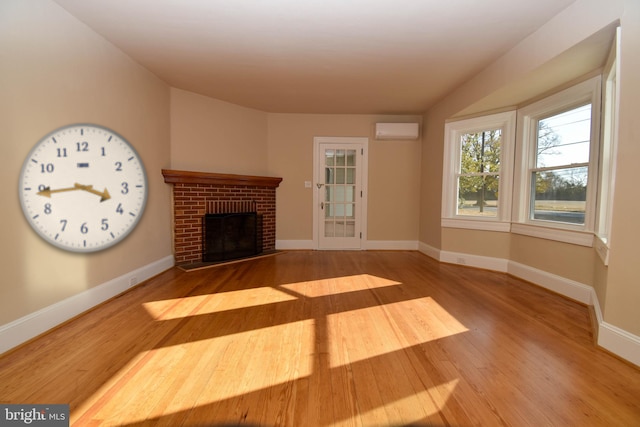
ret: {"hour": 3, "minute": 44}
